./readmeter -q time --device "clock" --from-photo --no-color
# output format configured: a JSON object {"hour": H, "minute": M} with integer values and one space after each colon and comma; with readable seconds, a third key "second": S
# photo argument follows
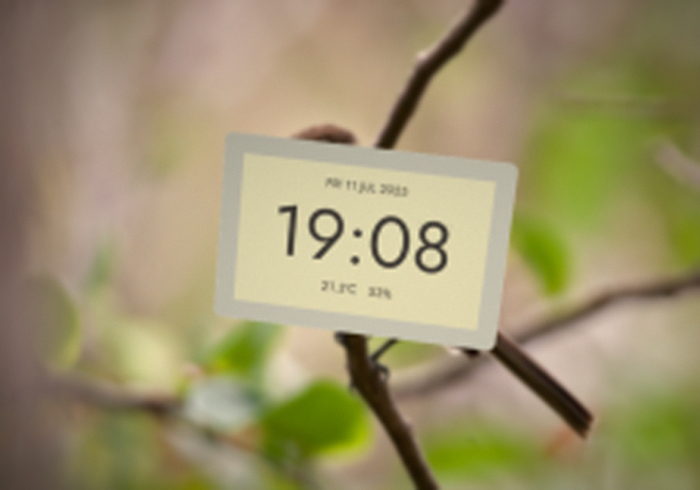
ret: {"hour": 19, "minute": 8}
